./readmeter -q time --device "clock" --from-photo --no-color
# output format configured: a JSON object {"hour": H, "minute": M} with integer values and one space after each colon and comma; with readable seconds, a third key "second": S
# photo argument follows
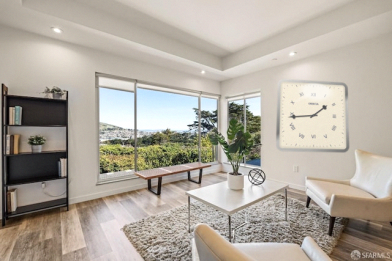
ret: {"hour": 1, "minute": 44}
